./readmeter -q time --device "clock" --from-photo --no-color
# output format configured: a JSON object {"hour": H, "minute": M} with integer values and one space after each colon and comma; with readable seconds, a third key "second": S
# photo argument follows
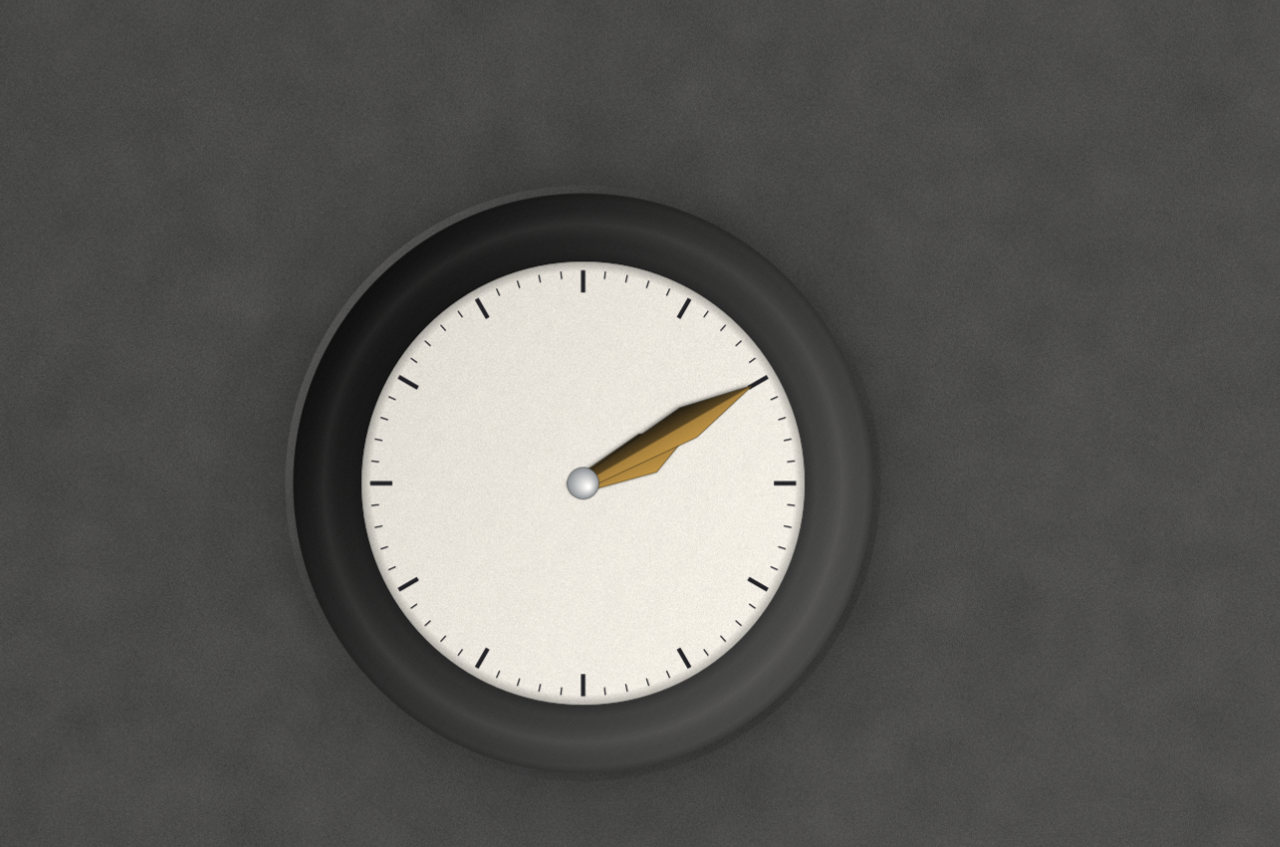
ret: {"hour": 2, "minute": 10}
